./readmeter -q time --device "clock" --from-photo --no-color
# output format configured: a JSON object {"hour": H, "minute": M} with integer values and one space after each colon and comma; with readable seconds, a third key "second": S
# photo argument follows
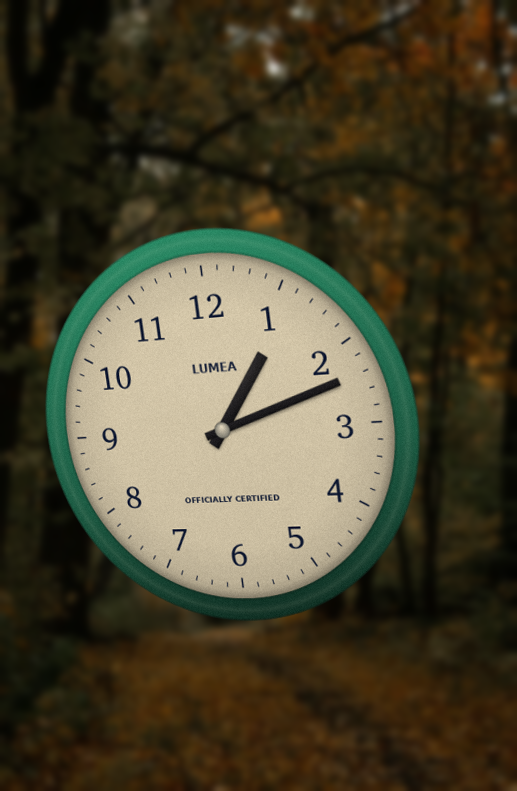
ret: {"hour": 1, "minute": 12}
